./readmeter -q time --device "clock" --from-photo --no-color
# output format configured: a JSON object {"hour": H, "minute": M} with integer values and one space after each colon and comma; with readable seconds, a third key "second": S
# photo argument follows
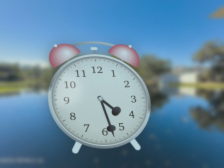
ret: {"hour": 4, "minute": 28}
